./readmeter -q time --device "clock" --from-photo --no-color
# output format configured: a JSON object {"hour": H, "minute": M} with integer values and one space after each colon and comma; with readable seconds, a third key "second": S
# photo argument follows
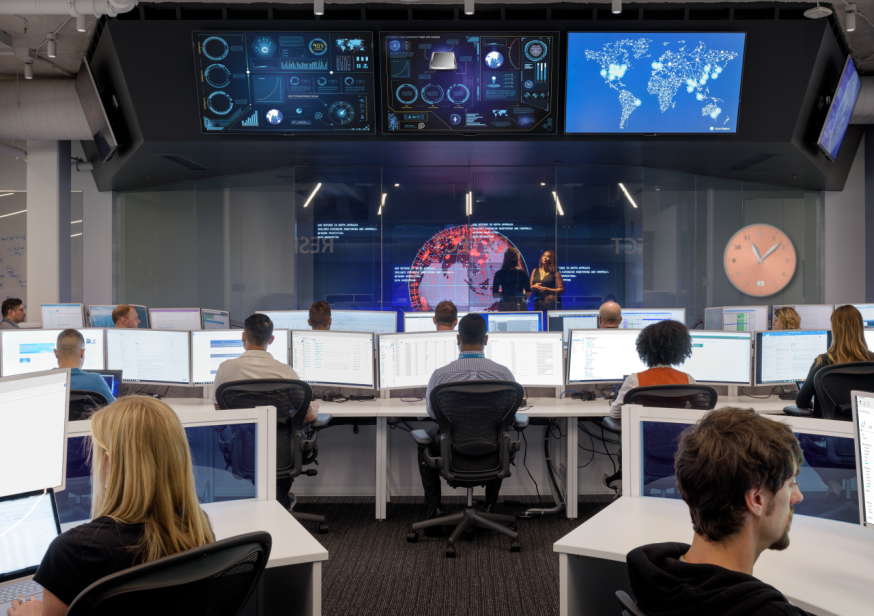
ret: {"hour": 11, "minute": 8}
